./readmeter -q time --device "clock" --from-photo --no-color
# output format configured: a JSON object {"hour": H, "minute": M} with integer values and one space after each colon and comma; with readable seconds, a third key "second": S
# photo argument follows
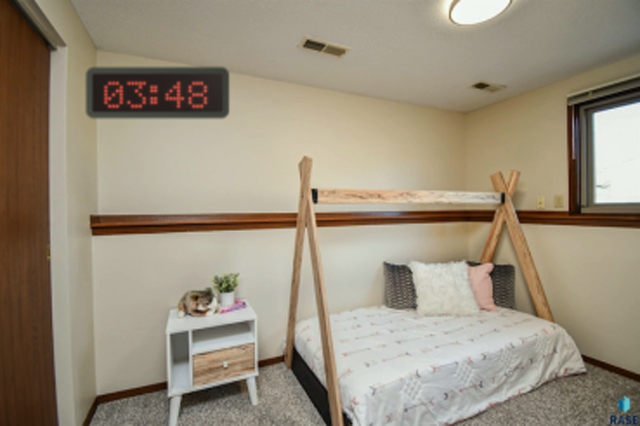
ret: {"hour": 3, "minute": 48}
